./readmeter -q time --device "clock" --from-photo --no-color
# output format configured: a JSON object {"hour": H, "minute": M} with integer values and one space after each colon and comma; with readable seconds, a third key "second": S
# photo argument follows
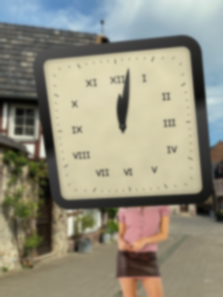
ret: {"hour": 12, "minute": 2}
